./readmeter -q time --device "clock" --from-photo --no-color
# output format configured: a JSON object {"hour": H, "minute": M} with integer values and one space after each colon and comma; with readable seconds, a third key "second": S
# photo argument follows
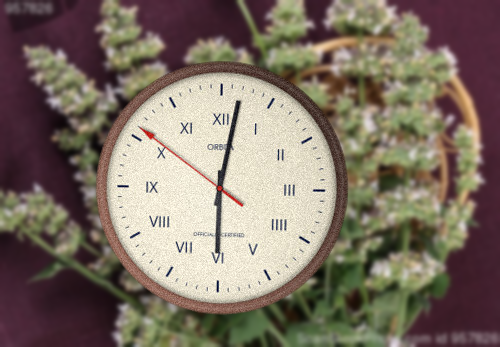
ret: {"hour": 6, "minute": 1, "second": 51}
